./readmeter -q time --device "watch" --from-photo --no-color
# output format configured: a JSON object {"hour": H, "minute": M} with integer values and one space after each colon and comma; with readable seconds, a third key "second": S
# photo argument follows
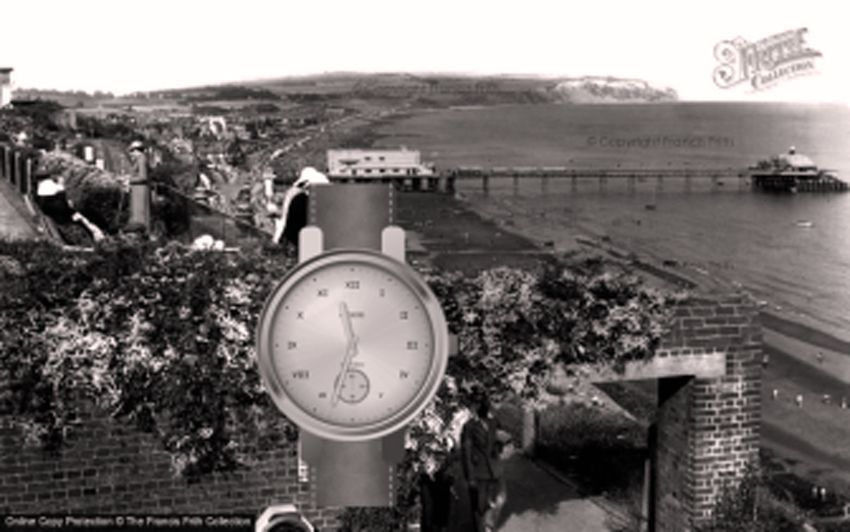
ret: {"hour": 11, "minute": 33}
